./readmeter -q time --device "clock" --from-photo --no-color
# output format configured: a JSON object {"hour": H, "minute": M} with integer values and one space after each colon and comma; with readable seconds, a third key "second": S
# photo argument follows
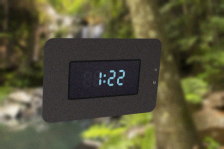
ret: {"hour": 1, "minute": 22}
